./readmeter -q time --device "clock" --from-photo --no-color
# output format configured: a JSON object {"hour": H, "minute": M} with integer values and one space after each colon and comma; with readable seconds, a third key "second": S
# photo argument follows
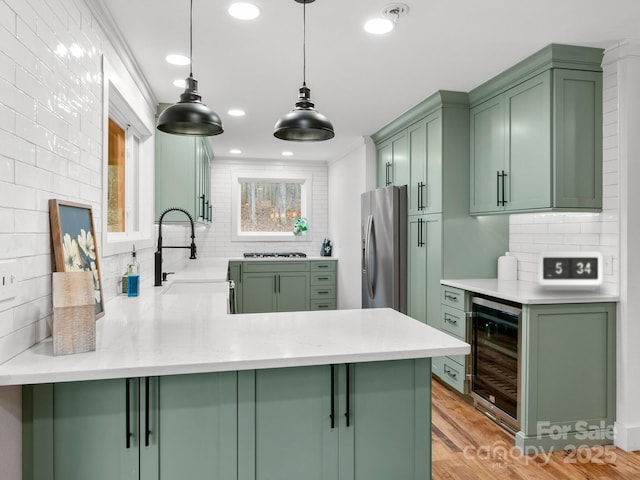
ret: {"hour": 5, "minute": 34}
